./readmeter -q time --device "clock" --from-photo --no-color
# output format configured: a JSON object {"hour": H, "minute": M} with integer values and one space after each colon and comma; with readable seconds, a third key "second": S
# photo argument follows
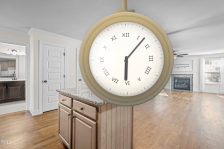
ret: {"hour": 6, "minute": 7}
